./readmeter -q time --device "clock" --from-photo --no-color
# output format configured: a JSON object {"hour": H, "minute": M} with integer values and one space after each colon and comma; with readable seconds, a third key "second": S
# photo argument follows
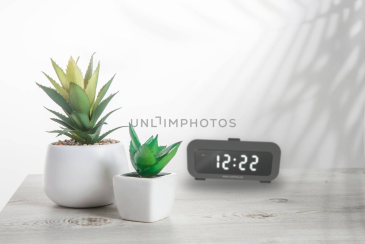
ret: {"hour": 12, "minute": 22}
